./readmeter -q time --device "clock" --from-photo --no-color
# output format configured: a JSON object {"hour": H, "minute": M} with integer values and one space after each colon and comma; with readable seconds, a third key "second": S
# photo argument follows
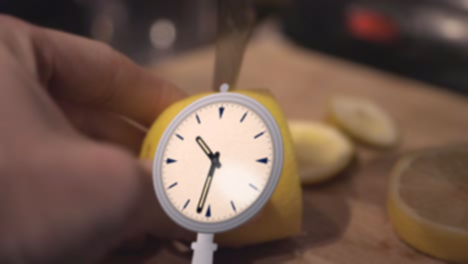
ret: {"hour": 10, "minute": 32}
